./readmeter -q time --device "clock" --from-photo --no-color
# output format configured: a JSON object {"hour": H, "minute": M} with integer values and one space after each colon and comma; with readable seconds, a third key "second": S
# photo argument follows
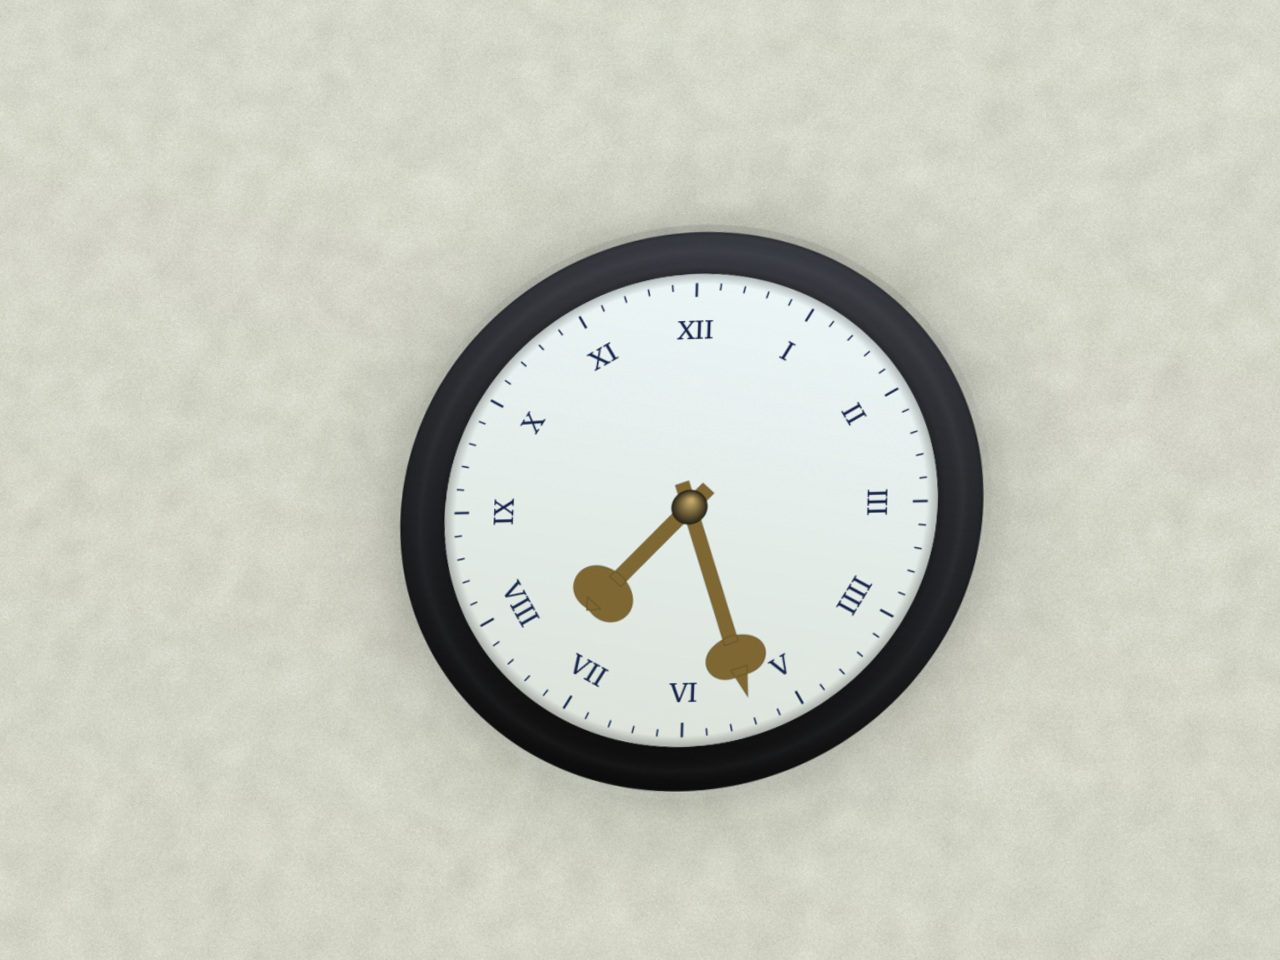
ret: {"hour": 7, "minute": 27}
